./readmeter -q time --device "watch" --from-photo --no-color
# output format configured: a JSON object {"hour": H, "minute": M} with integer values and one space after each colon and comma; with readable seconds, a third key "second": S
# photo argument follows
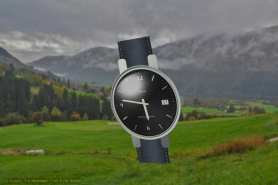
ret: {"hour": 5, "minute": 47}
